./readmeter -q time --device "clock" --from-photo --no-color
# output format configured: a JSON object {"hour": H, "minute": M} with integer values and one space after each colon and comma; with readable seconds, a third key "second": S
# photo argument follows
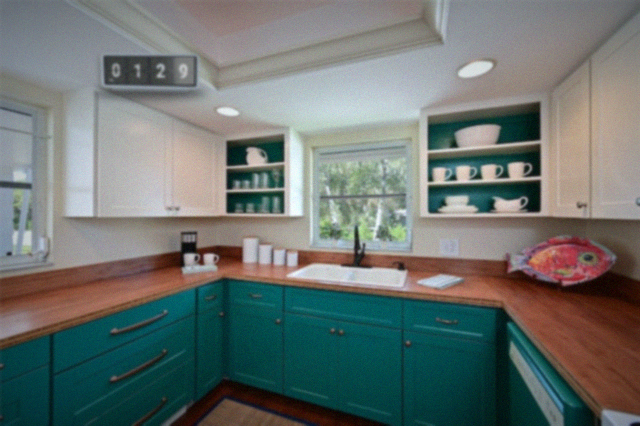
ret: {"hour": 1, "minute": 29}
